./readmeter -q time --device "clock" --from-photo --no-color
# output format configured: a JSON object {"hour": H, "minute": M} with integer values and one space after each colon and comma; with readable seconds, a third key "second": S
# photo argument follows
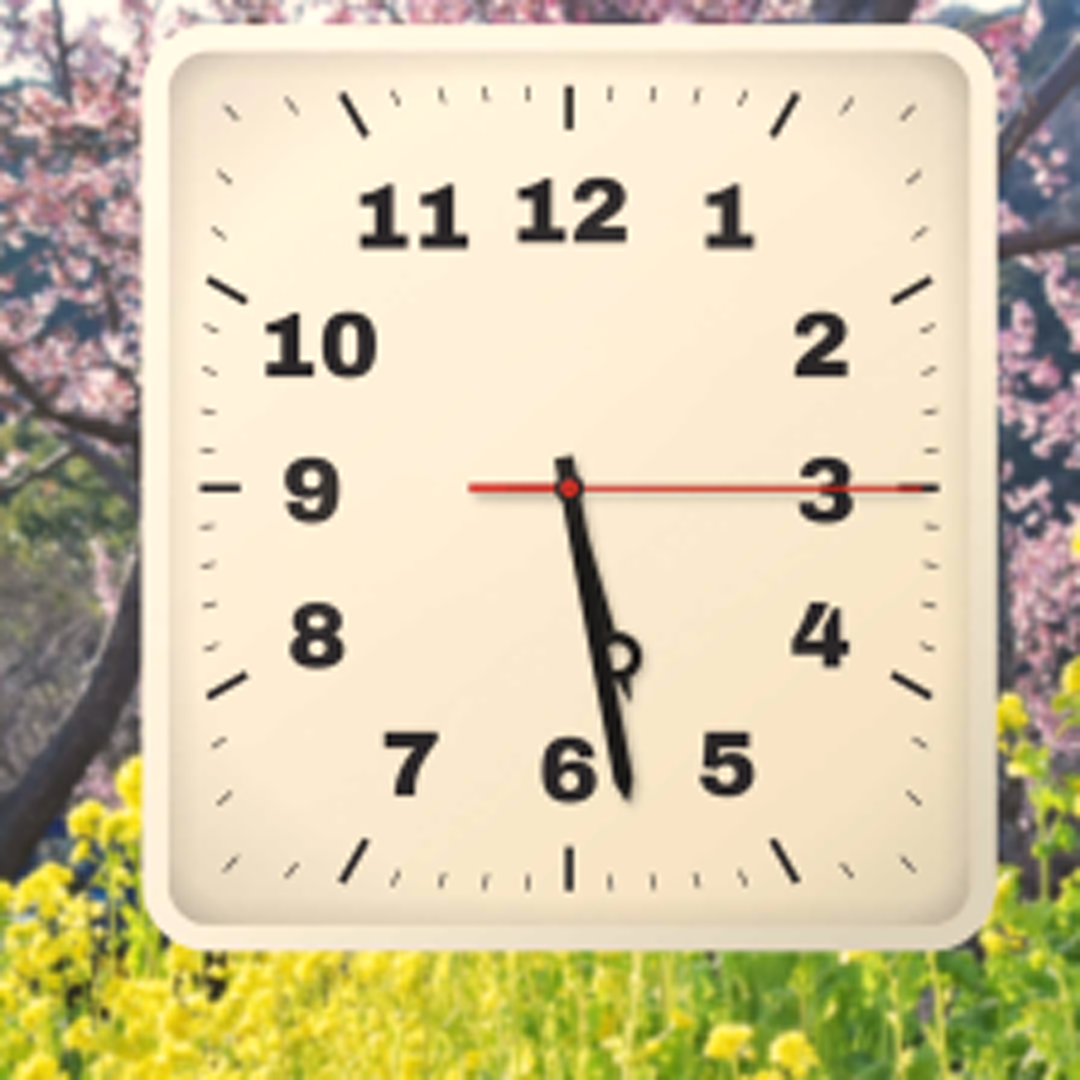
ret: {"hour": 5, "minute": 28, "second": 15}
